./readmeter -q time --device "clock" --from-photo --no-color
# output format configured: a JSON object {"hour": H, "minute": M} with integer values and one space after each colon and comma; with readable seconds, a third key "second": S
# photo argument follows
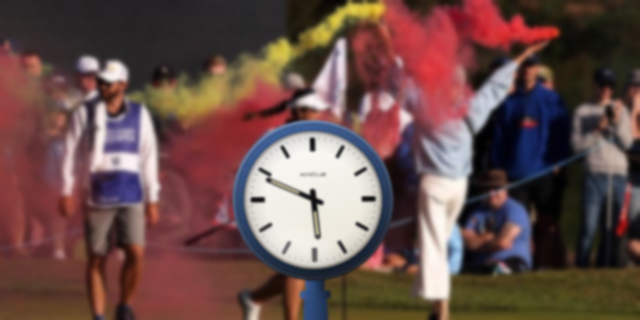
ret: {"hour": 5, "minute": 49}
